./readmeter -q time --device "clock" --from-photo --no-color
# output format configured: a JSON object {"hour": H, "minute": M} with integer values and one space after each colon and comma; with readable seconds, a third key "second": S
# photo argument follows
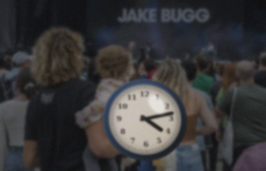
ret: {"hour": 4, "minute": 13}
